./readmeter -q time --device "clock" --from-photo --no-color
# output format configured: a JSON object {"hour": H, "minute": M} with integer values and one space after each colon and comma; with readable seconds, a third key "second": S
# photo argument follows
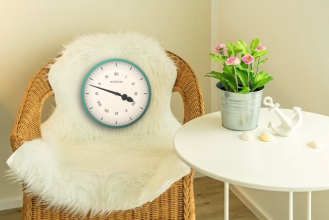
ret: {"hour": 3, "minute": 48}
